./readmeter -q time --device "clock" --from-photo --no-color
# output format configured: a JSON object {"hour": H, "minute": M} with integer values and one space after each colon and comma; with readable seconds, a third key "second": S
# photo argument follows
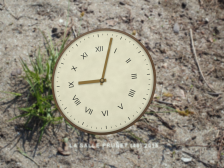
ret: {"hour": 9, "minute": 3}
